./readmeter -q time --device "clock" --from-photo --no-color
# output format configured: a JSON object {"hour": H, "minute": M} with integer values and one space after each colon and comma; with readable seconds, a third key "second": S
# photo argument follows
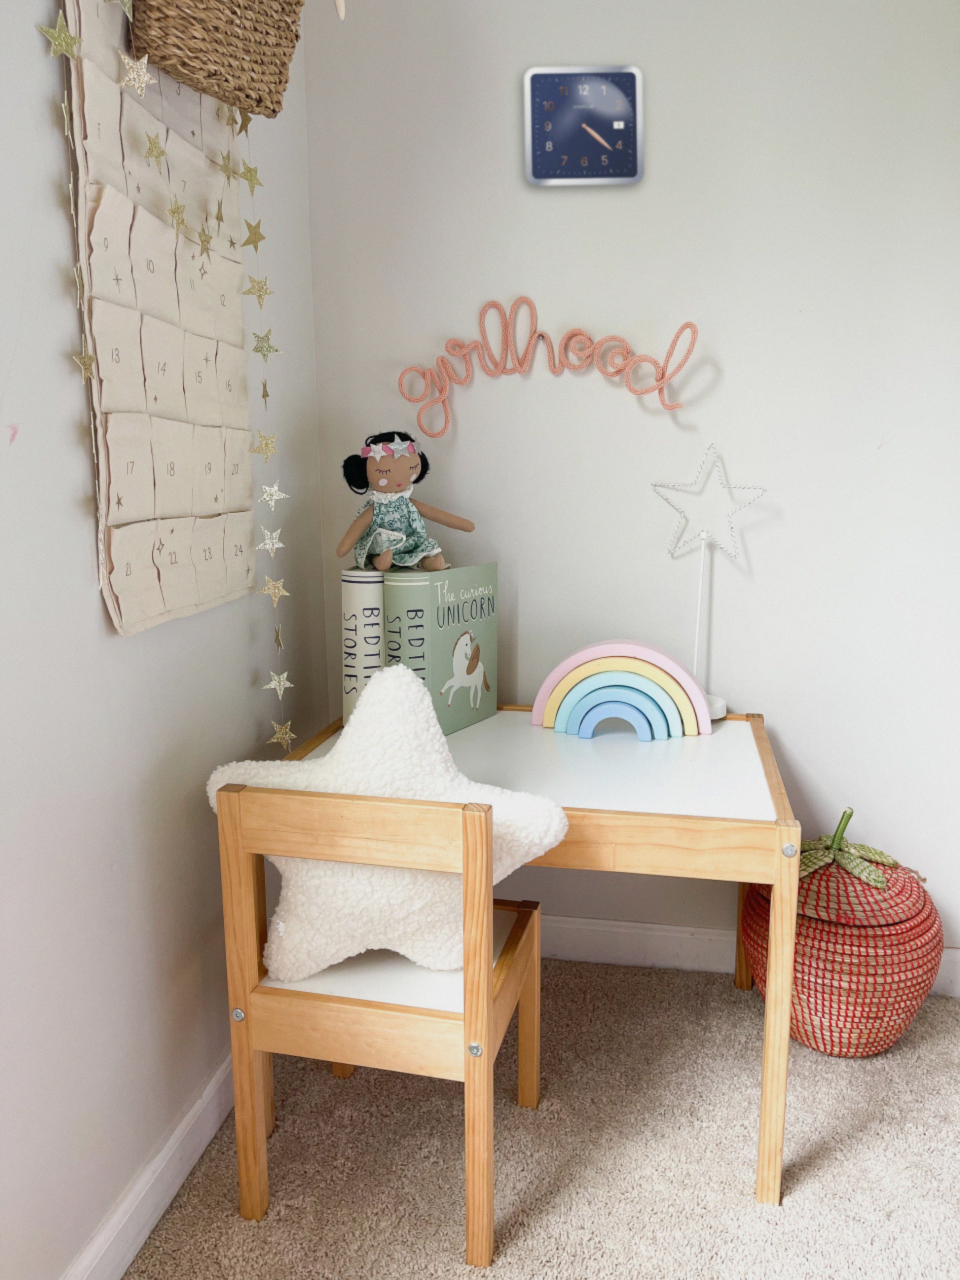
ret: {"hour": 4, "minute": 22}
